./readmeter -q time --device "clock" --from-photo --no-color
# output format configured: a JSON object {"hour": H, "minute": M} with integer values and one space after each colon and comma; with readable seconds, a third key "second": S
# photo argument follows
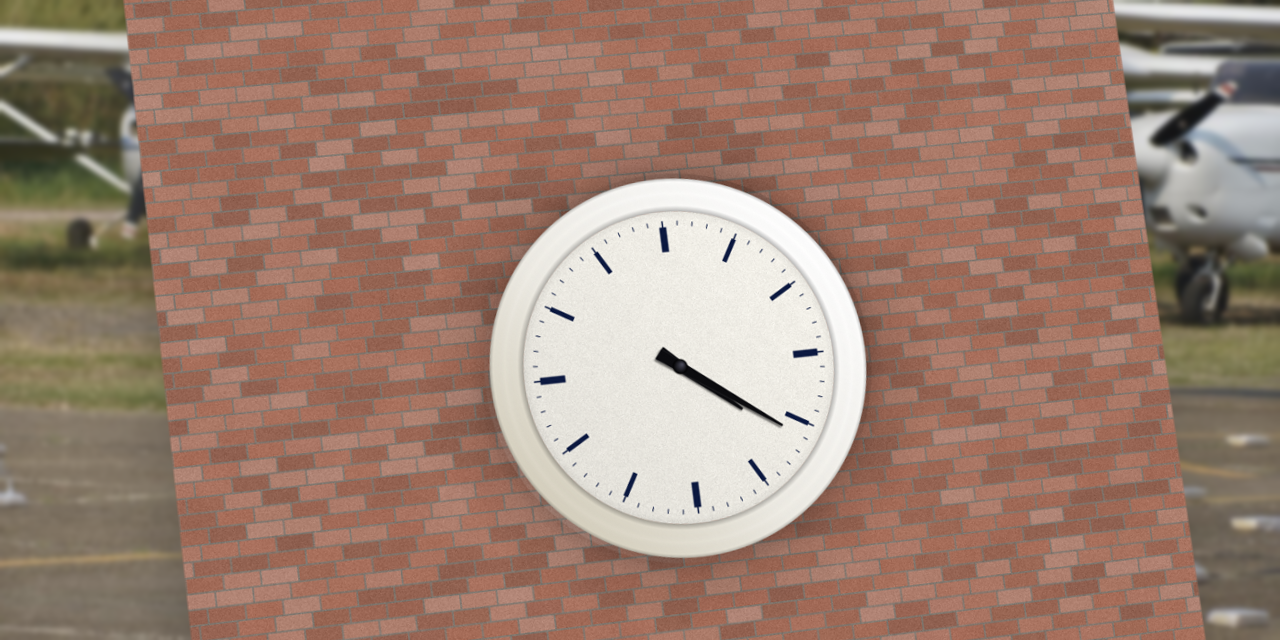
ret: {"hour": 4, "minute": 21}
